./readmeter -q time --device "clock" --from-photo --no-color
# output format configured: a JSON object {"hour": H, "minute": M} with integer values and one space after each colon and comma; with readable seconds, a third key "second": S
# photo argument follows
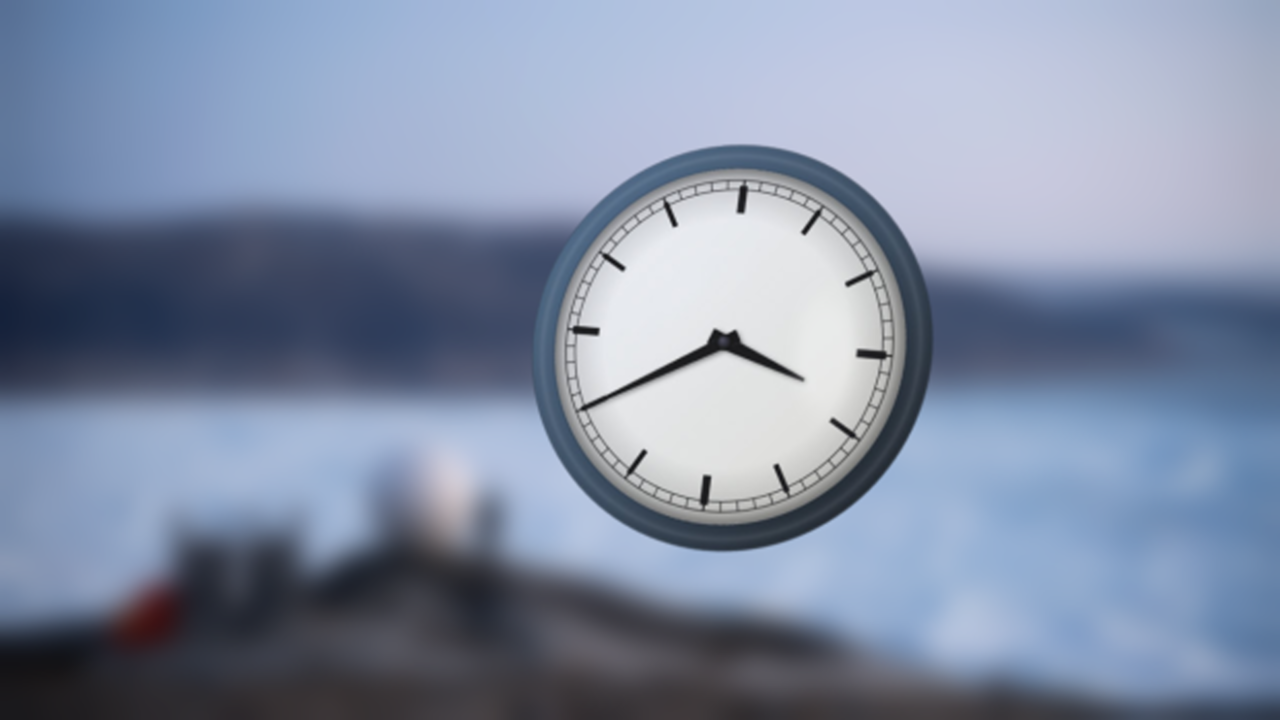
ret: {"hour": 3, "minute": 40}
